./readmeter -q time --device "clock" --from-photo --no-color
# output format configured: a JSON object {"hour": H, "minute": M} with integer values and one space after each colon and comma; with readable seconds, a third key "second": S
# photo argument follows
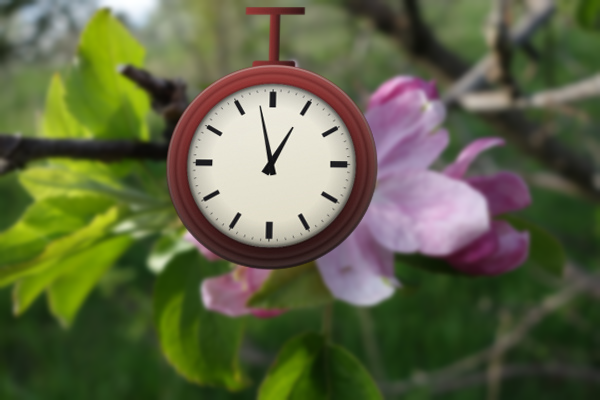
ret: {"hour": 12, "minute": 58}
